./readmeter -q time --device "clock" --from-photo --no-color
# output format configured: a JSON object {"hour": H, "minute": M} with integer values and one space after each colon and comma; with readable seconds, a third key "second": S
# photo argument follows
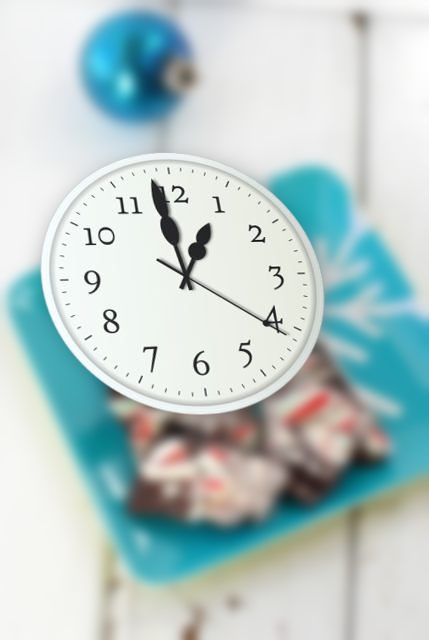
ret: {"hour": 12, "minute": 58, "second": 21}
